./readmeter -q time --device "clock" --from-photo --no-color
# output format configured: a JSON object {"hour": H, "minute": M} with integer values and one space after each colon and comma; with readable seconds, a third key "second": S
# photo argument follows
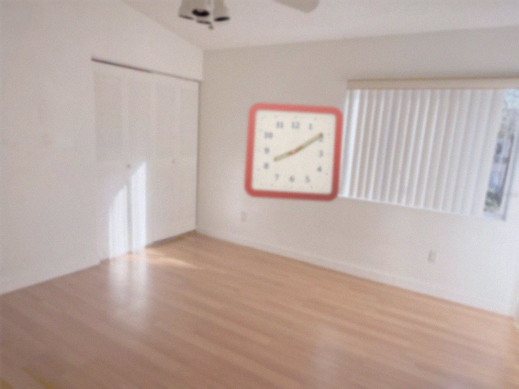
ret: {"hour": 8, "minute": 9}
